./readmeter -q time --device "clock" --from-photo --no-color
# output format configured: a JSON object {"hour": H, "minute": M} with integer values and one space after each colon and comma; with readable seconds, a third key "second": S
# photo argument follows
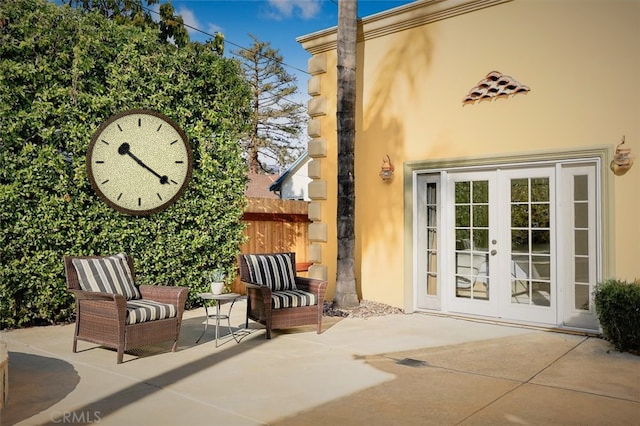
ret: {"hour": 10, "minute": 21}
